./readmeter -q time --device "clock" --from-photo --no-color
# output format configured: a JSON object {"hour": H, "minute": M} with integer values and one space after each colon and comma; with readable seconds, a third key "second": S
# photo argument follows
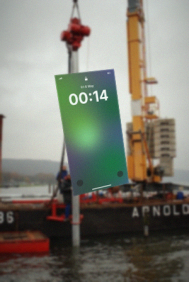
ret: {"hour": 0, "minute": 14}
